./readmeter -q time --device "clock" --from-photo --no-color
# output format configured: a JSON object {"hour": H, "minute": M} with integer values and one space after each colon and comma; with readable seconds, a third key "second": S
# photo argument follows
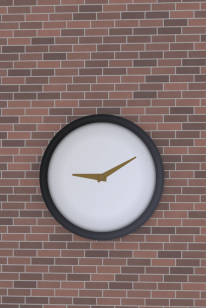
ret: {"hour": 9, "minute": 10}
